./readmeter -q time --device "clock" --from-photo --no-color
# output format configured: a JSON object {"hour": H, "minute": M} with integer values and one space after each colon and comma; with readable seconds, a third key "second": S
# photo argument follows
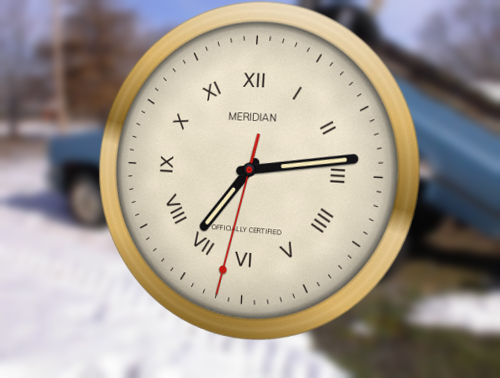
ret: {"hour": 7, "minute": 13, "second": 32}
